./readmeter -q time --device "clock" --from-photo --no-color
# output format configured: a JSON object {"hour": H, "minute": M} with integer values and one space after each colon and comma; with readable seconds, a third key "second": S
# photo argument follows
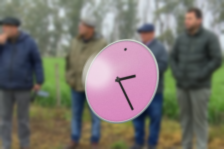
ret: {"hour": 2, "minute": 23}
